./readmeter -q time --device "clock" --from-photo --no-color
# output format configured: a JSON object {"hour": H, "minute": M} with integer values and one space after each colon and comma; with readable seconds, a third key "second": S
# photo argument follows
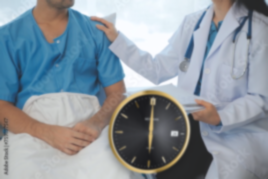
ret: {"hour": 6, "minute": 0}
